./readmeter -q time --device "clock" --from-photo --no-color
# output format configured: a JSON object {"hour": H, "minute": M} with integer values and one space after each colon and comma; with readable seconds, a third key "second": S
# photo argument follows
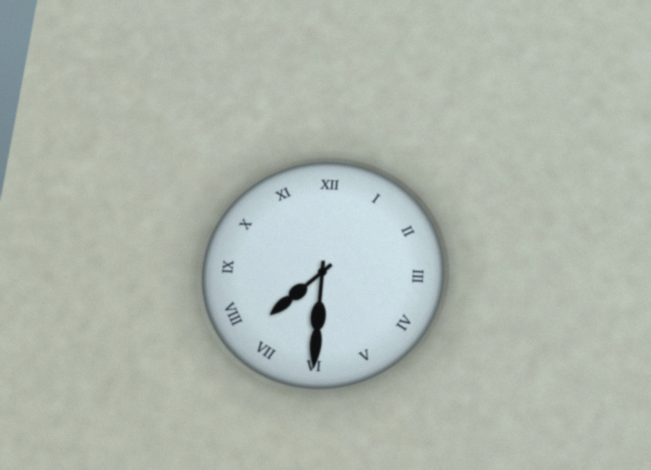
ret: {"hour": 7, "minute": 30}
